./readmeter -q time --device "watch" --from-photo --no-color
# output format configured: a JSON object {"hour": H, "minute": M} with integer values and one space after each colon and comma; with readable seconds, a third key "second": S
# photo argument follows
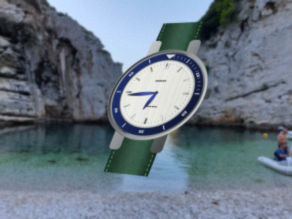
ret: {"hour": 6, "minute": 44}
